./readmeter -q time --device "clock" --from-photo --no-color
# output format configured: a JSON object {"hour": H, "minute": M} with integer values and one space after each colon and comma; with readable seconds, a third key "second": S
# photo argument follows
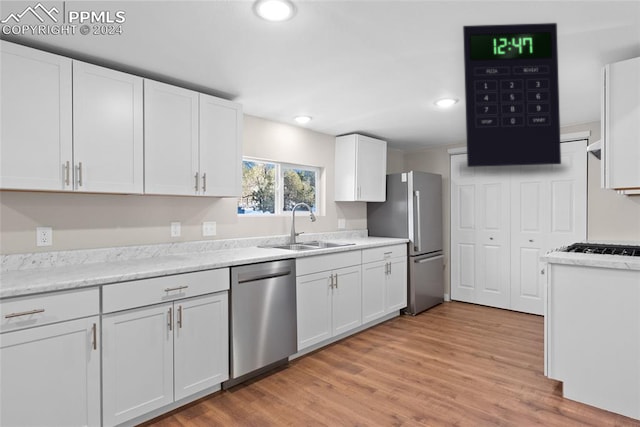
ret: {"hour": 12, "minute": 47}
